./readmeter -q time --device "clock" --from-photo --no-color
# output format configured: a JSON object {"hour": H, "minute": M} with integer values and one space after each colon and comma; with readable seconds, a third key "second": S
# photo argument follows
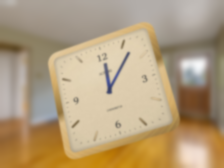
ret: {"hour": 12, "minute": 7}
